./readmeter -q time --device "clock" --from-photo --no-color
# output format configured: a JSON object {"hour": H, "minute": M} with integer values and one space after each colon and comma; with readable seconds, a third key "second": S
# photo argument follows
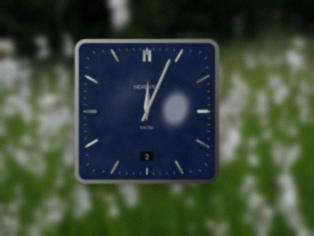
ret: {"hour": 12, "minute": 4}
